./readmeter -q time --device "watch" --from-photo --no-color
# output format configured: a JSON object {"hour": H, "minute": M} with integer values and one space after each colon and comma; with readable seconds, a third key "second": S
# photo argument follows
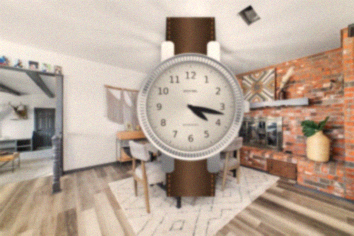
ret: {"hour": 4, "minute": 17}
